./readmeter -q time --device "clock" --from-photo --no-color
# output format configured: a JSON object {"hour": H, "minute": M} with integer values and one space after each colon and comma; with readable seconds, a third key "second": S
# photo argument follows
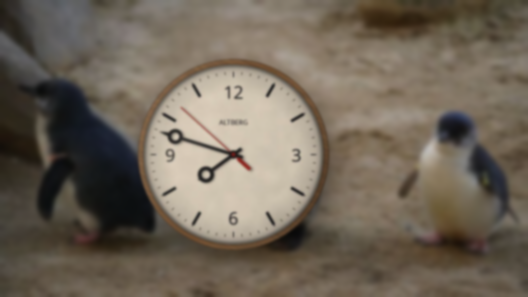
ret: {"hour": 7, "minute": 47, "second": 52}
